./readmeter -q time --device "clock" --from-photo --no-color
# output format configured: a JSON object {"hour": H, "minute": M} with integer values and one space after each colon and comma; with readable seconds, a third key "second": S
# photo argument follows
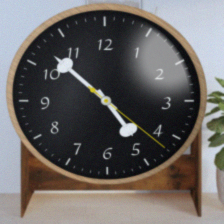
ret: {"hour": 4, "minute": 52, "second": 22}
